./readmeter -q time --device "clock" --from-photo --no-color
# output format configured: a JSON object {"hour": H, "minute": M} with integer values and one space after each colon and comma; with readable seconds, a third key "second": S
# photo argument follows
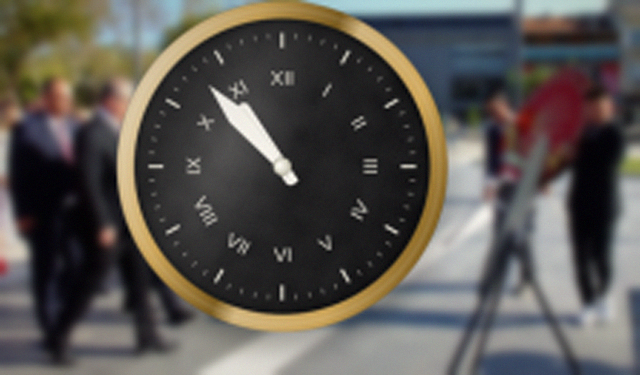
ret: {"hour": 10, "minute": 53}
